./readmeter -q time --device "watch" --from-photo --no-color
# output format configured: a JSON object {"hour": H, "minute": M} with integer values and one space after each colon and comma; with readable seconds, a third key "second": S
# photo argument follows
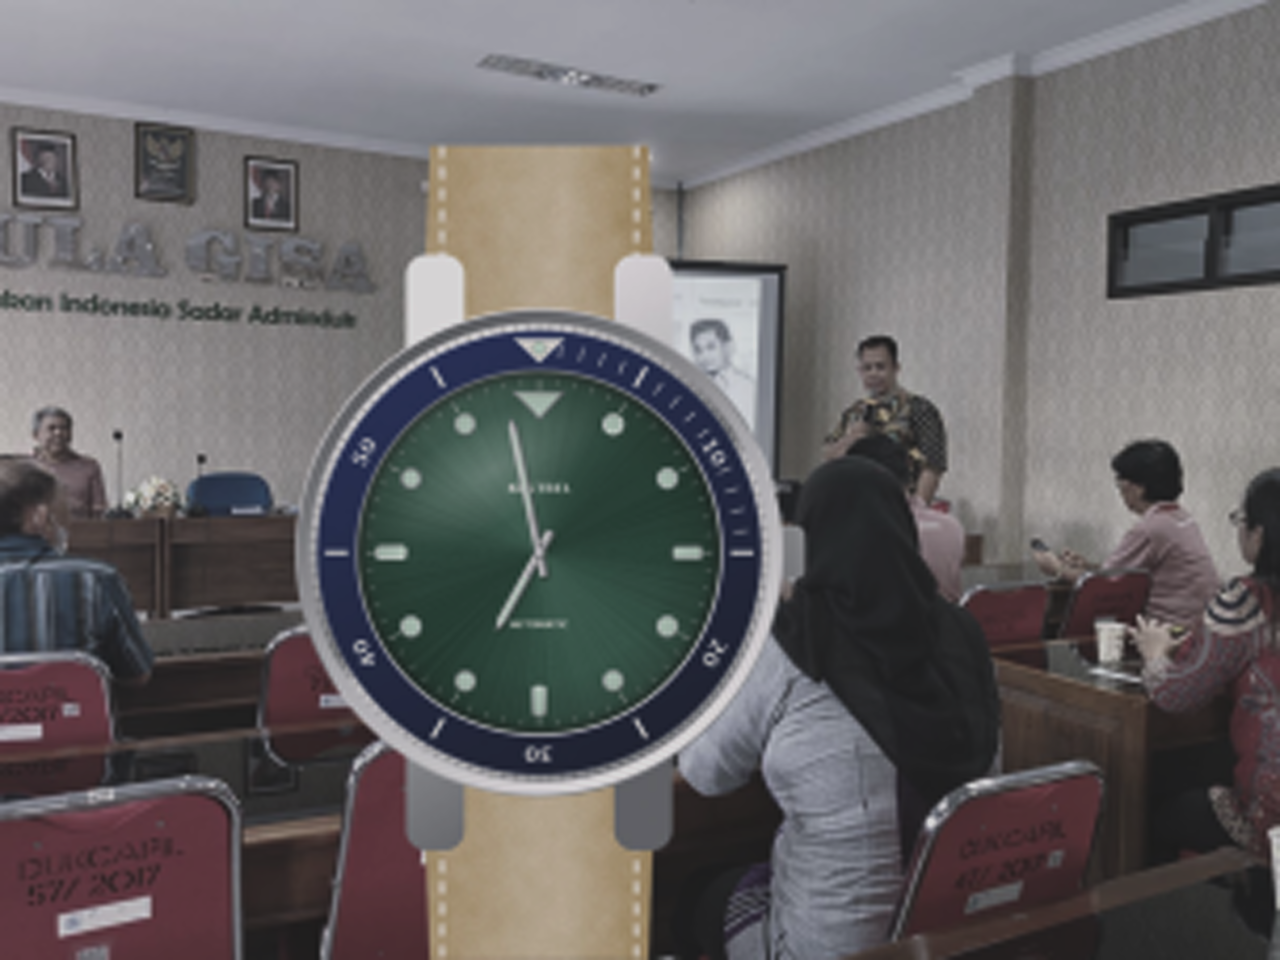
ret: {"hour": 6, "minute": 58}
